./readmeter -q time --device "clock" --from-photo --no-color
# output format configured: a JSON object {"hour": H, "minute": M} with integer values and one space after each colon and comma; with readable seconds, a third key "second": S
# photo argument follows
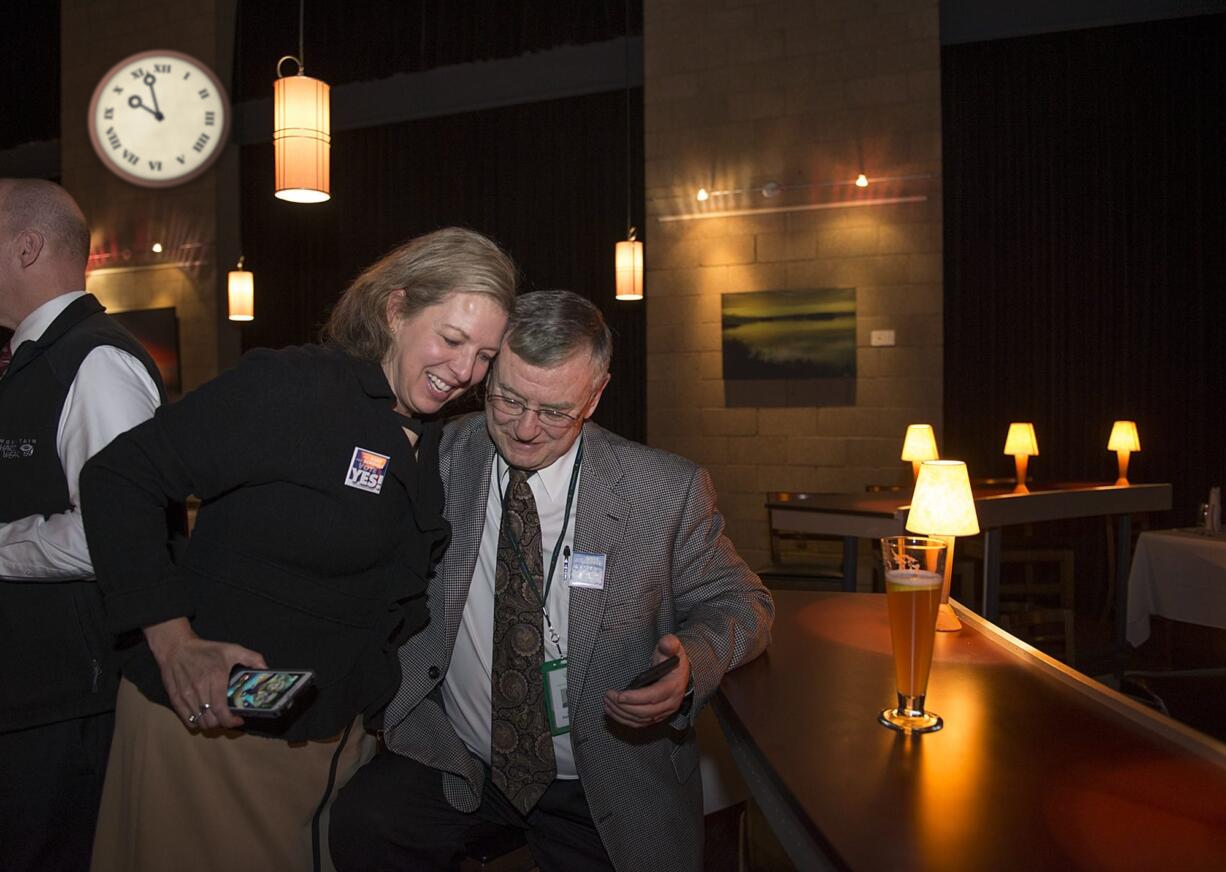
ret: {"hour": 9, "minute": 57}
